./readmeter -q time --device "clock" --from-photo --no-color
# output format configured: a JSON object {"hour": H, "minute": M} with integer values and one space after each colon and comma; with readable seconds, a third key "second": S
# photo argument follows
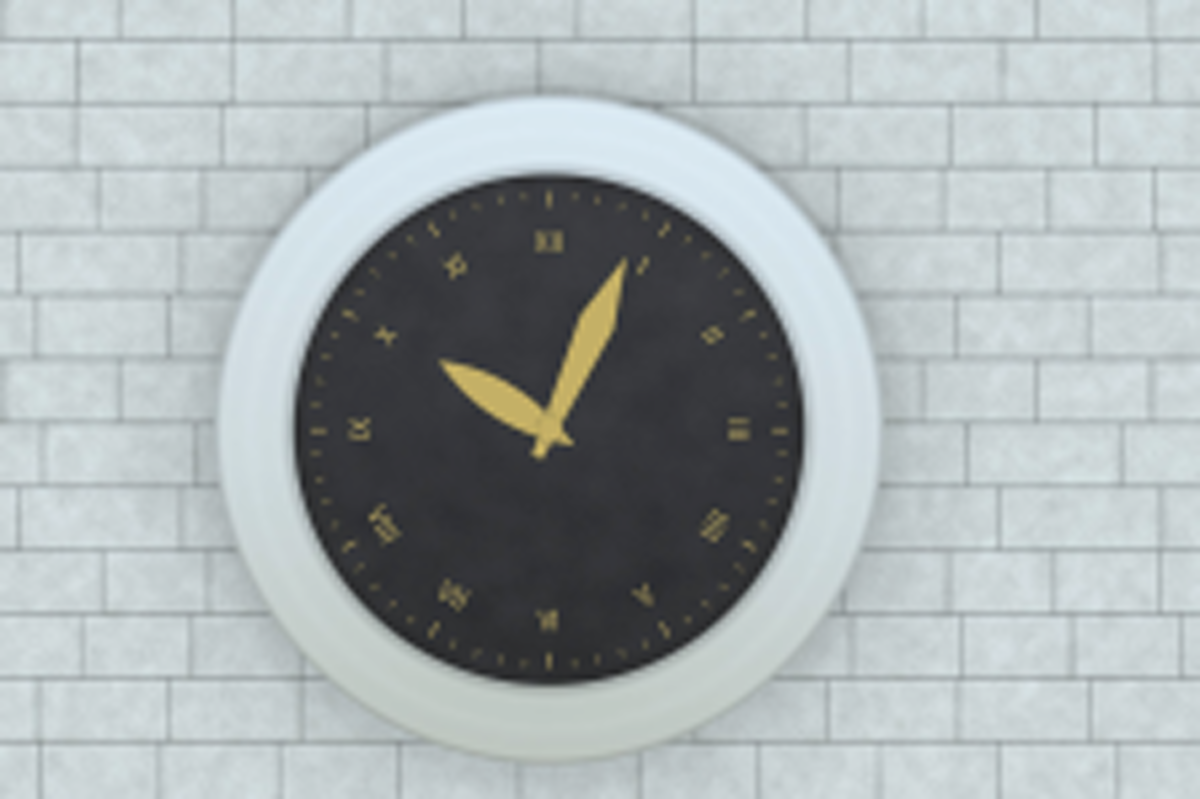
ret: {"hour": 10, "minute": 4}
